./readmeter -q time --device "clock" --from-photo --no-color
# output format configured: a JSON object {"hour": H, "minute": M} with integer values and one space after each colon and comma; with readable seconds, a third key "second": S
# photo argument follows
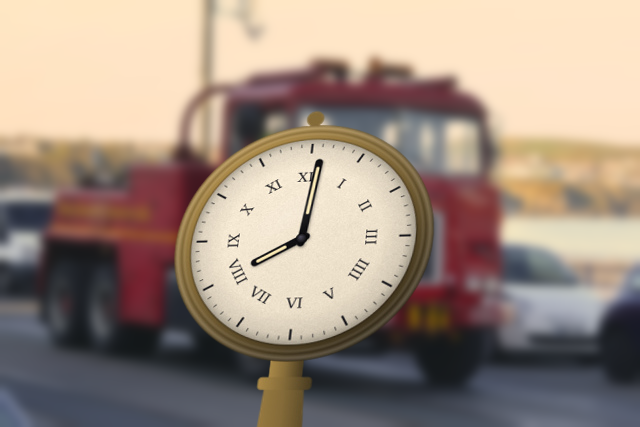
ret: {"hour": 8, "minute": 1}
